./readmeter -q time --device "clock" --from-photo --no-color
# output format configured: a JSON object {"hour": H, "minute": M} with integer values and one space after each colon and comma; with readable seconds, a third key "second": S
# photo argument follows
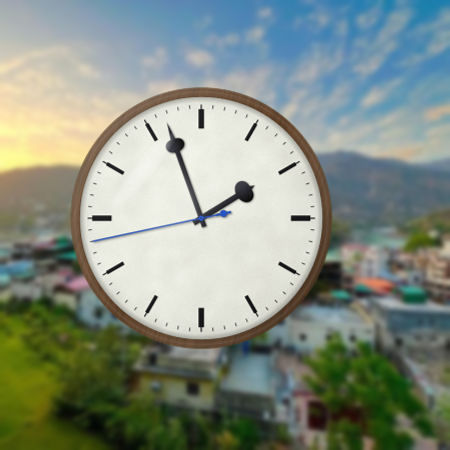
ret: {"hour": 1, "minute": 56, "second": 43}
